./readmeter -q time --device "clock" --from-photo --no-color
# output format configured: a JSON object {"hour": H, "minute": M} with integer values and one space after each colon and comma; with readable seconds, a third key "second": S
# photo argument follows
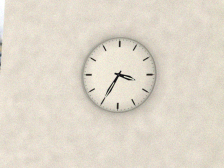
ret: {"hour": 3, "minute": 35}
